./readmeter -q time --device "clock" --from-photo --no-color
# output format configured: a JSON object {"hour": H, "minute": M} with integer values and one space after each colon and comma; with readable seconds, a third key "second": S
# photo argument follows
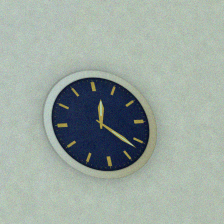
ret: {"hour": 12, "minute": 22}
